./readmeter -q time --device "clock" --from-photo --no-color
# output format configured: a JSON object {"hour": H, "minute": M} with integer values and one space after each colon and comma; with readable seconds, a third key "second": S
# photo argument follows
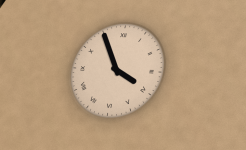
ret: {"hour": 3, "minute": 55}
